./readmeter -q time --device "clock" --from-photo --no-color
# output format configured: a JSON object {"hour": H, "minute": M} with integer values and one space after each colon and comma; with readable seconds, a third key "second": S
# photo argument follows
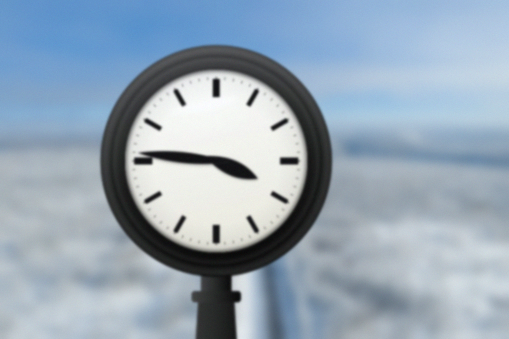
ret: {"hour": 3, "minute": 46}
